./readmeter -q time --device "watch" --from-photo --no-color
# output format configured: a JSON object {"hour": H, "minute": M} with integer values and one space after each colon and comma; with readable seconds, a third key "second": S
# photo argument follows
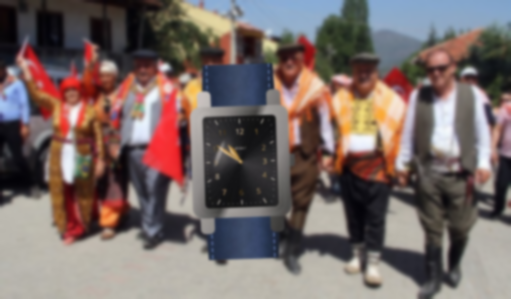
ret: {"hour": 10, "minute": 51}
